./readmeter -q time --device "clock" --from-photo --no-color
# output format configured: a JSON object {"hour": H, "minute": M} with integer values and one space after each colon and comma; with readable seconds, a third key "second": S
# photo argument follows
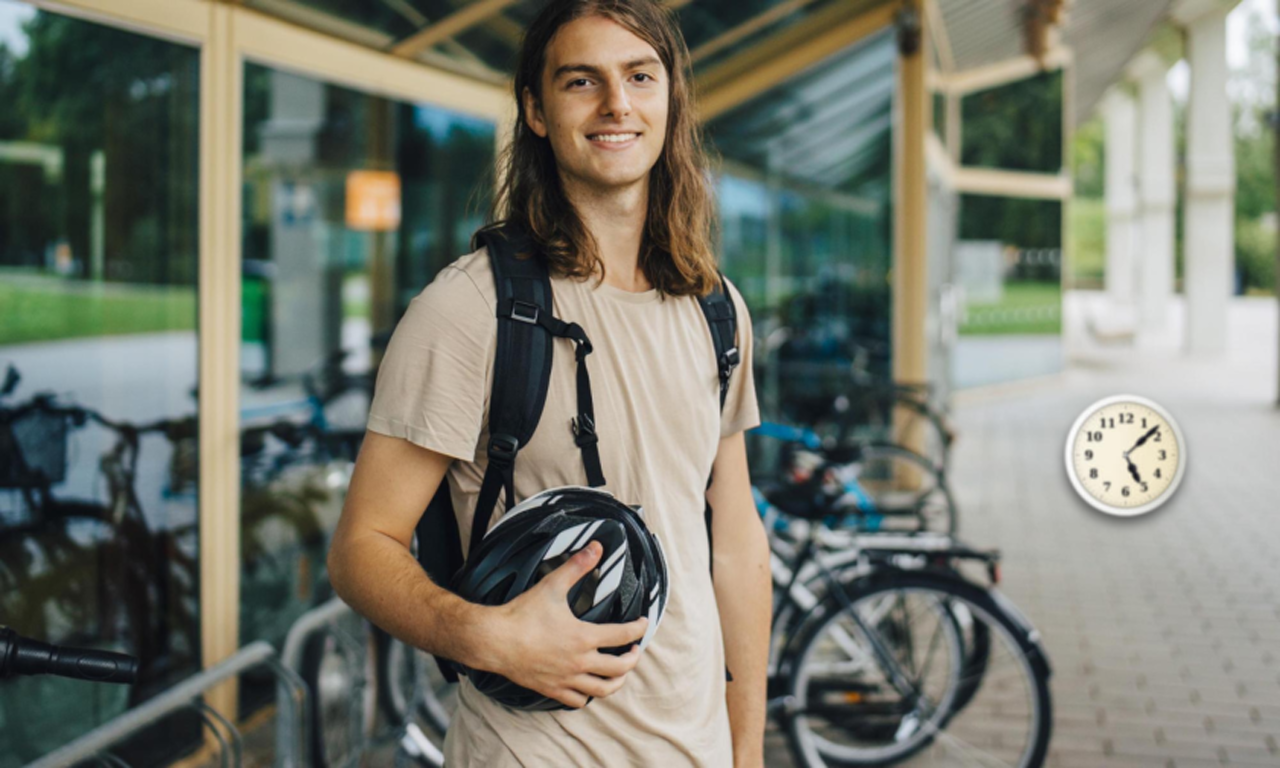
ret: {"hour": 5, "minute": 8}
